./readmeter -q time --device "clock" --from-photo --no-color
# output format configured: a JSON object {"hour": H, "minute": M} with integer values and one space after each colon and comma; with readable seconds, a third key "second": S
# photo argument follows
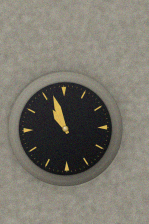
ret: {"hour": 10, "minute": 57}
